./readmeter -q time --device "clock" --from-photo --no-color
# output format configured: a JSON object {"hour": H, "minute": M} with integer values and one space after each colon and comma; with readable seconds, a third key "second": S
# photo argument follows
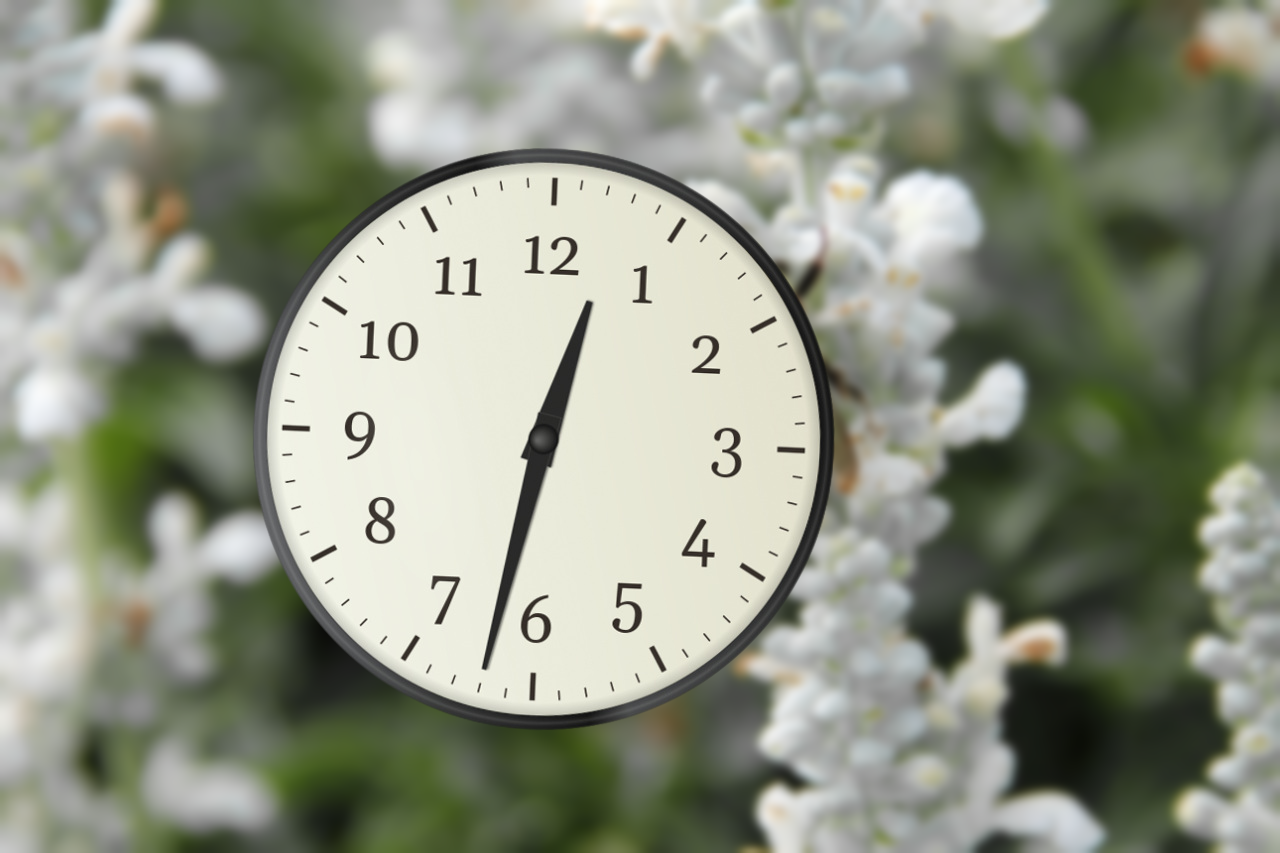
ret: {"hour": 12, "minute": 32}
